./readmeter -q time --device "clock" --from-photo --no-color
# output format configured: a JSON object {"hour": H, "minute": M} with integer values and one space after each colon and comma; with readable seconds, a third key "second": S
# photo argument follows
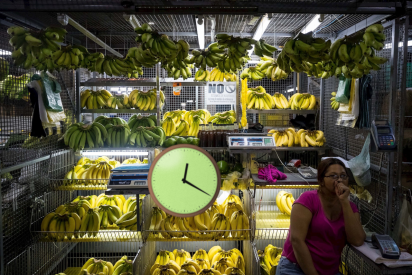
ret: {"hour": 12, "minute": 20}
